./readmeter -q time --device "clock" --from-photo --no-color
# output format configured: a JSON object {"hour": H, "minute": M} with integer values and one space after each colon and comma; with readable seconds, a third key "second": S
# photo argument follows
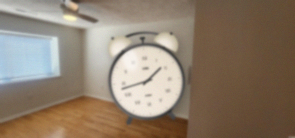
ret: {"hour": 1, "minute": 43}
